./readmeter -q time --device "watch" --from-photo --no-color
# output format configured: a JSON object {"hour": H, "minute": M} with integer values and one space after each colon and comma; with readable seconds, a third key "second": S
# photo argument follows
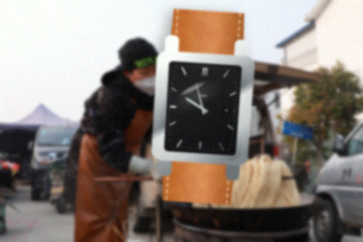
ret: {"hour": 9, "minute": 57}
